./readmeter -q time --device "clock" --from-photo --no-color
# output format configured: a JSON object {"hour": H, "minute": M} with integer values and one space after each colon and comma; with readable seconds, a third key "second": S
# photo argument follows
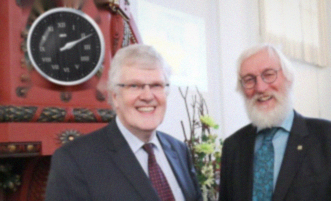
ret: {"hour": 2, "minute": 11}
